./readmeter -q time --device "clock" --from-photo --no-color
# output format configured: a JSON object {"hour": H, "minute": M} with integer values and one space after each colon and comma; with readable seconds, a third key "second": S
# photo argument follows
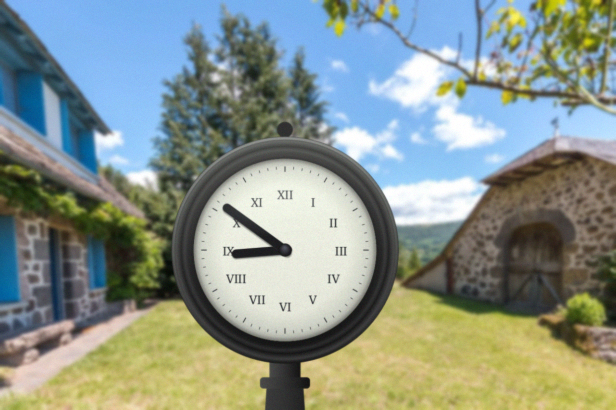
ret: {"hour": 8, "minute": 51}
